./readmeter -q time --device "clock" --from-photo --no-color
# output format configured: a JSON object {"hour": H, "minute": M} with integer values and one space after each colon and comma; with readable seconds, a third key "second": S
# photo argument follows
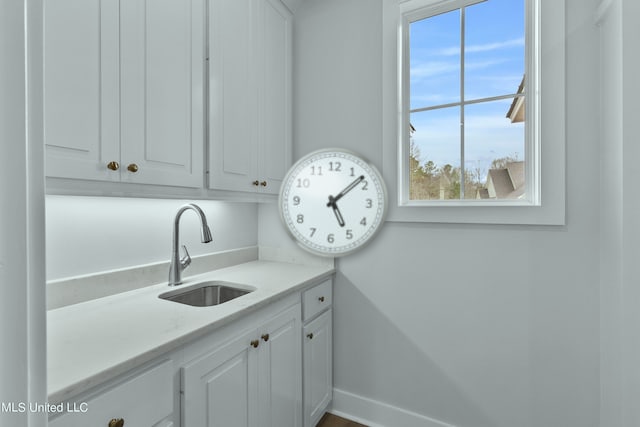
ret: {"hour": 5, "minute": 8}
